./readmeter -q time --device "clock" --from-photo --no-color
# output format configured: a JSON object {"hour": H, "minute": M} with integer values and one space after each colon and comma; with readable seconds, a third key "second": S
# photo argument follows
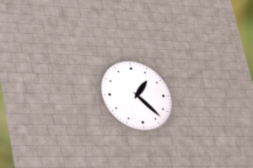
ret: {"hour": 1, "minute": 23}
